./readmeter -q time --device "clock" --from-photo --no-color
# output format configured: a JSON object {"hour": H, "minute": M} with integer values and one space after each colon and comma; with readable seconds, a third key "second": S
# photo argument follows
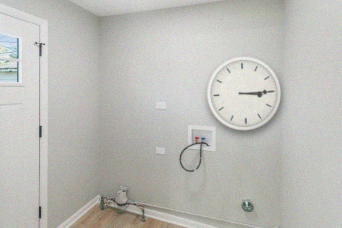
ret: {"hour": 3, "minute": 15}
